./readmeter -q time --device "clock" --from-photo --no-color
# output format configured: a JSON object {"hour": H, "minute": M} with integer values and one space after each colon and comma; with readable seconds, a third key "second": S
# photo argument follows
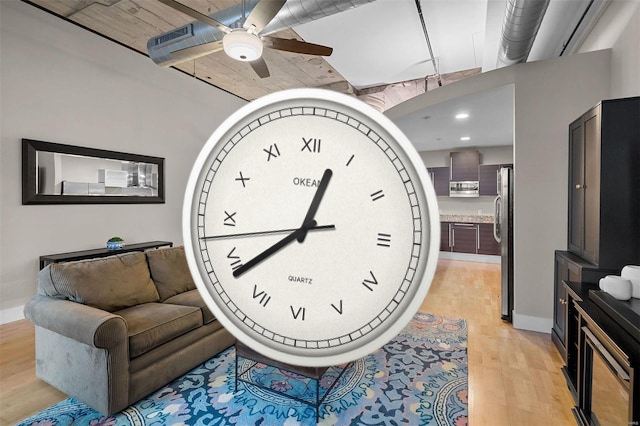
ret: {"hour": 12, "minute": 38, "second": 43}
